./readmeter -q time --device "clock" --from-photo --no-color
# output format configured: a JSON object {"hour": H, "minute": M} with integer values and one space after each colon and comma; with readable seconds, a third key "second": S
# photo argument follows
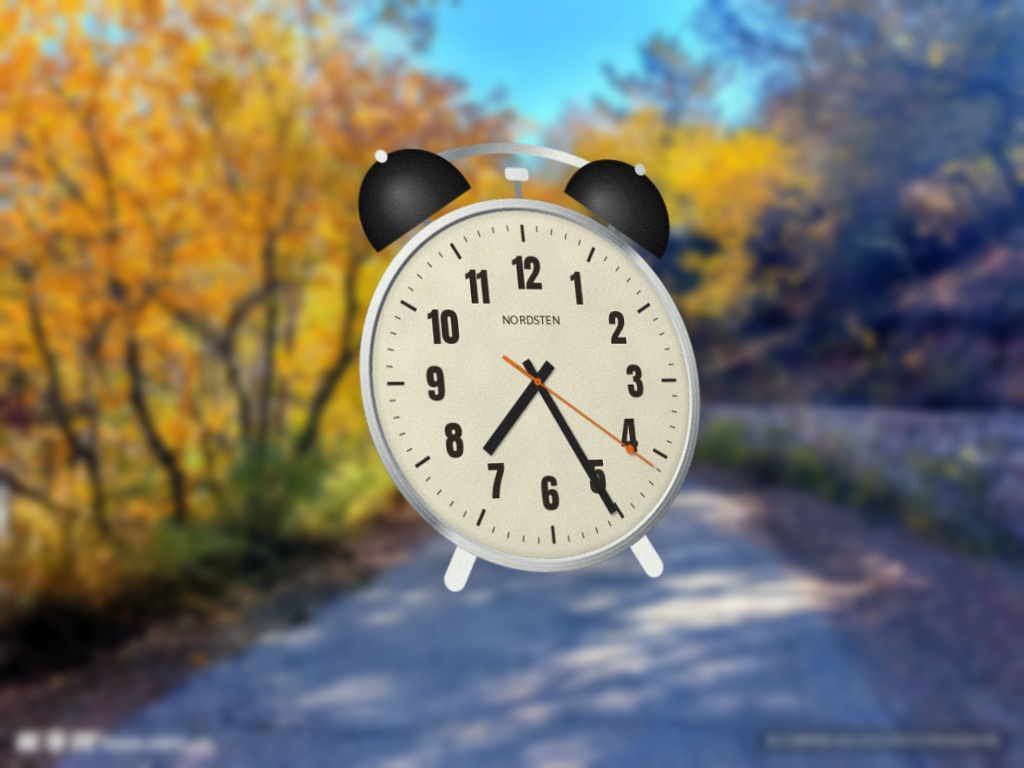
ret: {"hour": 7, "minute": 25, "second": 21}
